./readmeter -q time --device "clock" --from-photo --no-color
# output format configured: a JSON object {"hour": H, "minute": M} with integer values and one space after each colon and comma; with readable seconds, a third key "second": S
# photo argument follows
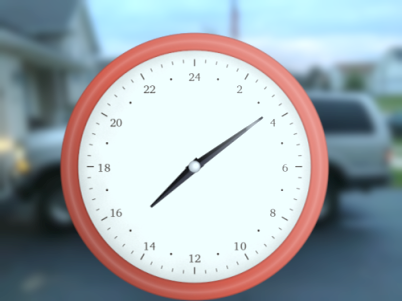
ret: {"hour": 15, "minute": 9}
